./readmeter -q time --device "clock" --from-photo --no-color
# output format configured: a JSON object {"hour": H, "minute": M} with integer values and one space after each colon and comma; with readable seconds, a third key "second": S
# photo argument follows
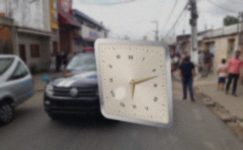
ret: {"hour": 6, "minute": 12}
